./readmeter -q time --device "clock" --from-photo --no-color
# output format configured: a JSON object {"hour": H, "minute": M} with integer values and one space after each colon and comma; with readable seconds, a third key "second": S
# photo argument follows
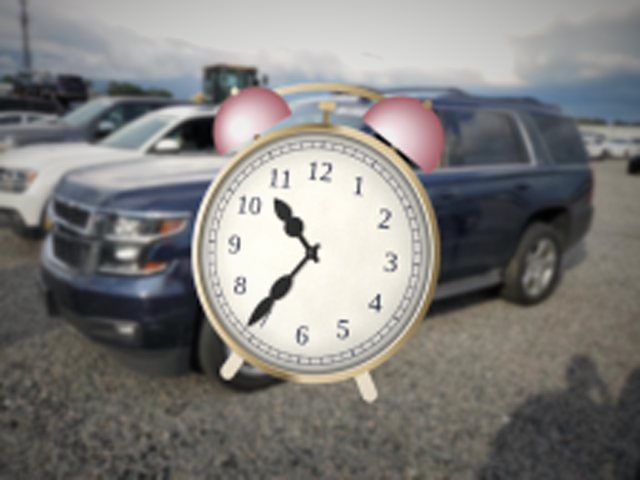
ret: {"hour": 10, "minute": 36}
